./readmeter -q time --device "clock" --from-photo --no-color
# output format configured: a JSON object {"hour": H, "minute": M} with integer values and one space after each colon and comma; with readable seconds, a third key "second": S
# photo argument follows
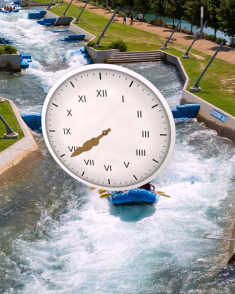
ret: {"hour": 7, "minute": 39}
